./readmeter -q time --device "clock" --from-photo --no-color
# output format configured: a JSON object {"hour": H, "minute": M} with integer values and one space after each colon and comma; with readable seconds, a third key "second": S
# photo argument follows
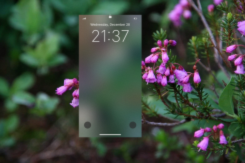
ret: {"hour": 21, "minute": 37}
